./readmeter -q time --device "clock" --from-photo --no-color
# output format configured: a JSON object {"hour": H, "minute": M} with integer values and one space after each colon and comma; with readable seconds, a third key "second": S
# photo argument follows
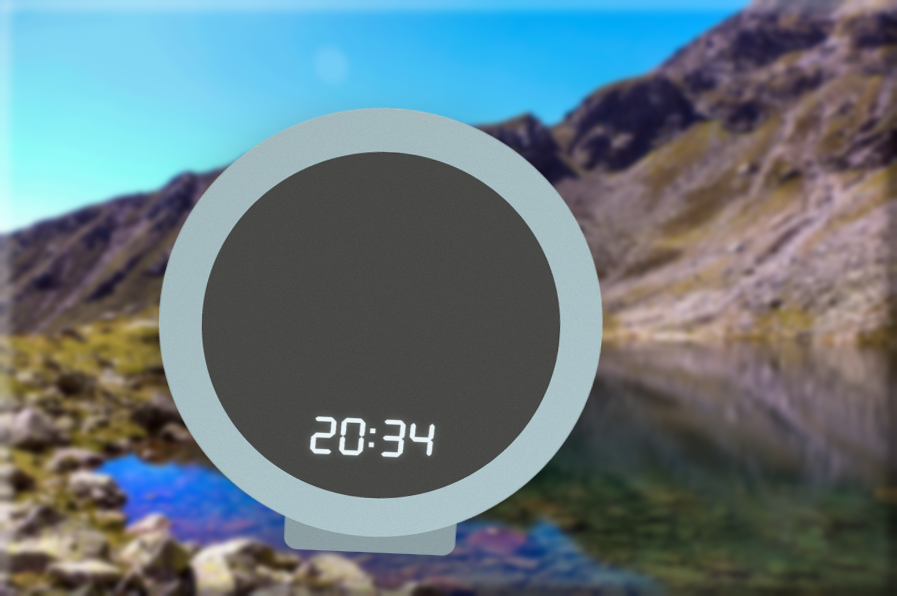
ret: {"hour": 20, "minute": 34}
